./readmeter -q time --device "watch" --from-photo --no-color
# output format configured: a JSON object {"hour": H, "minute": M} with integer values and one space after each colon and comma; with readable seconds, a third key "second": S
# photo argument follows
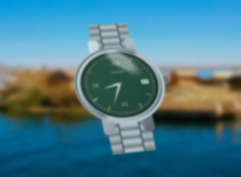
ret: {"hour": 8, "minute": 34}
